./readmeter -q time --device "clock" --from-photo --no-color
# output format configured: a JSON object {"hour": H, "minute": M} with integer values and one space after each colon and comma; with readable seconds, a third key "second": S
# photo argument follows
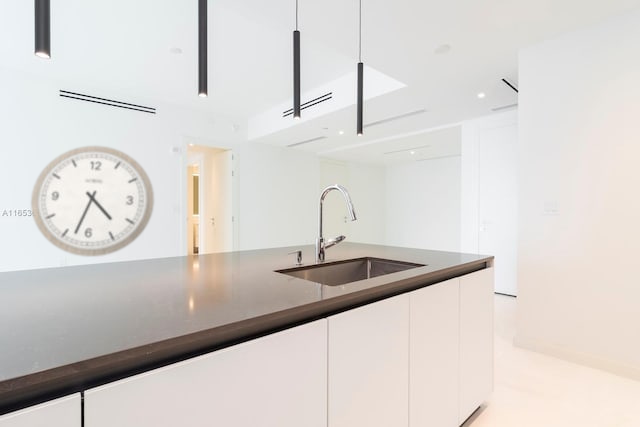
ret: {"hour": 4, "minute": 33}
